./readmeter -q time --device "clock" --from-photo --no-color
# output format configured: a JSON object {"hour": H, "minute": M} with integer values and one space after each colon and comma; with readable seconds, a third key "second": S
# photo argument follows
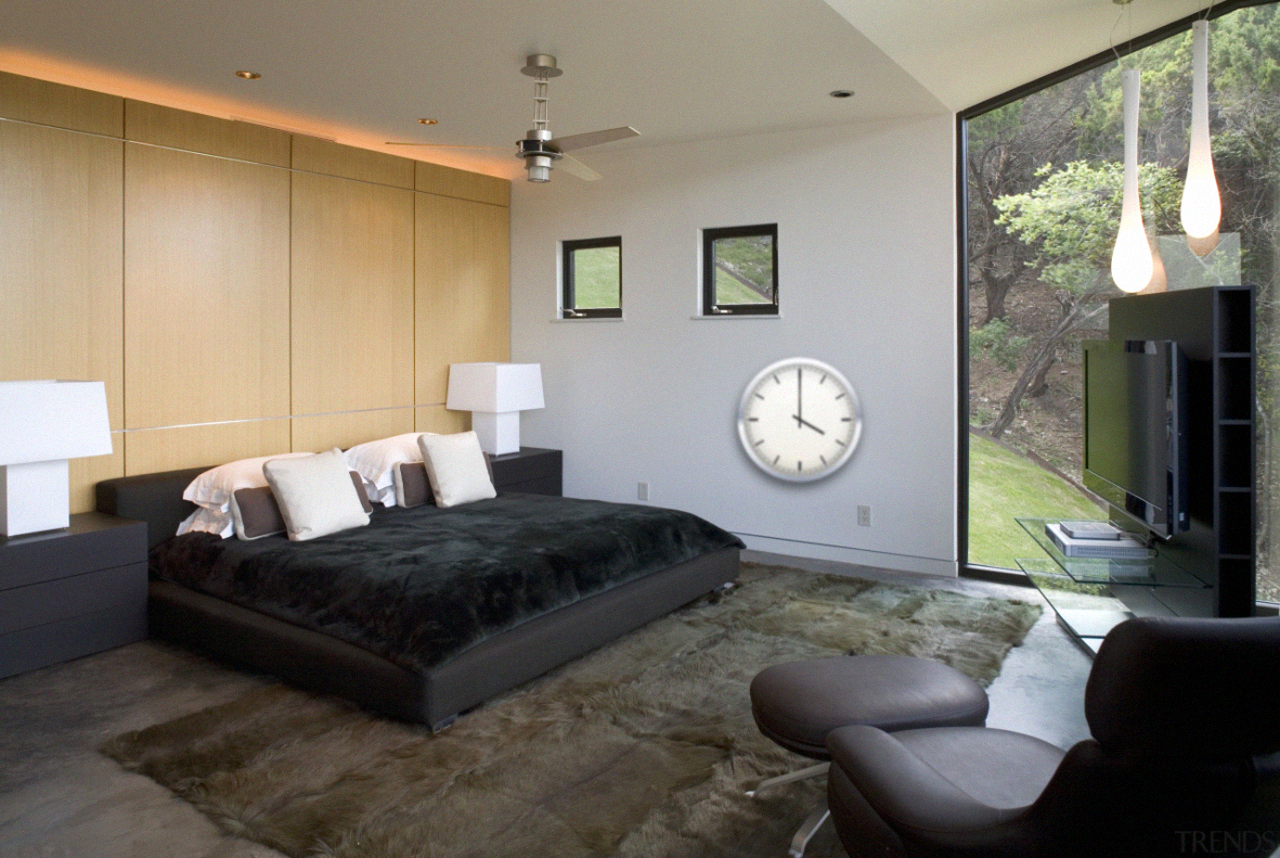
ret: {"hour": 4, "minute": 0}
